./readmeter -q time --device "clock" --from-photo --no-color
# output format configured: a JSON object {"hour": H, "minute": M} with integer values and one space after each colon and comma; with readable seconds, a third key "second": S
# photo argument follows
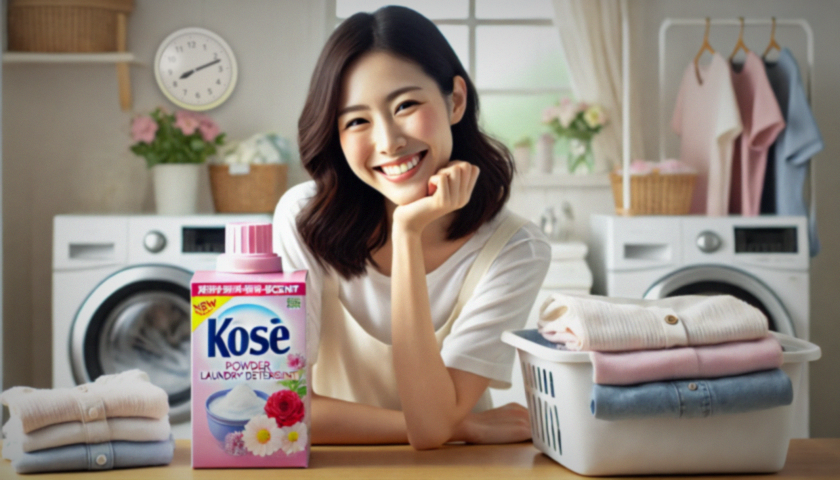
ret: {"hour": 8, "minute": 12}
